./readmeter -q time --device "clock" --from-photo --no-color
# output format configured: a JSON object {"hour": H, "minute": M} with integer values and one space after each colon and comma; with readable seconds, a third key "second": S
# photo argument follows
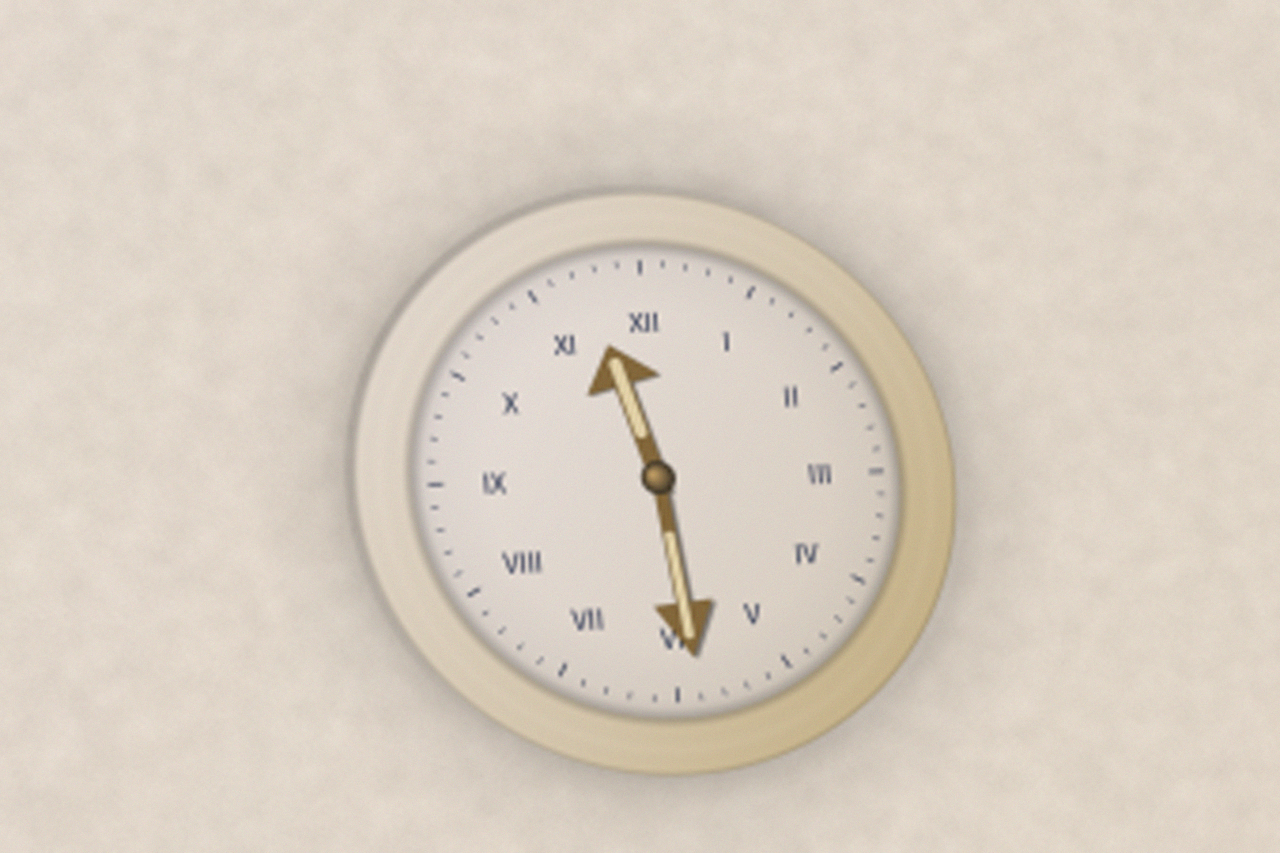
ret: {"hour": 11, "minute": 29}
